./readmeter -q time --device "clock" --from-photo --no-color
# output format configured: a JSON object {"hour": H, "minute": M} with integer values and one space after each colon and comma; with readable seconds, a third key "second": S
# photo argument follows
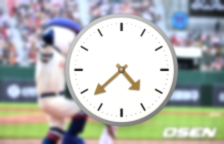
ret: {"hour": 4, "minute": 38}
